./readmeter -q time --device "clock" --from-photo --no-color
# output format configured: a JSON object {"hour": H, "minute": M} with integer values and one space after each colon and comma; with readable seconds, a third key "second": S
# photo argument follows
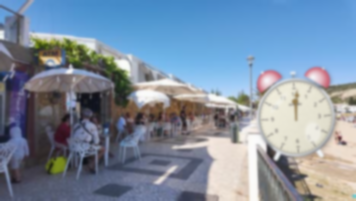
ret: {"hour": 12, "minute": 1}
